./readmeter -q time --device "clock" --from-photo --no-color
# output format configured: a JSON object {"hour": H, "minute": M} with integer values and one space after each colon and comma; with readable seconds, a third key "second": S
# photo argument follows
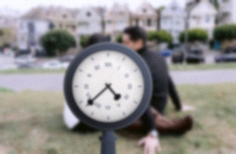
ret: {"hour": 4, "minute": 38}
